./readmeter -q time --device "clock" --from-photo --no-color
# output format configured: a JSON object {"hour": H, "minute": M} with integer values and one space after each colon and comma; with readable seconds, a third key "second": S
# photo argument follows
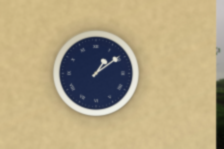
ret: {"hour": 1, "minute": 9}
